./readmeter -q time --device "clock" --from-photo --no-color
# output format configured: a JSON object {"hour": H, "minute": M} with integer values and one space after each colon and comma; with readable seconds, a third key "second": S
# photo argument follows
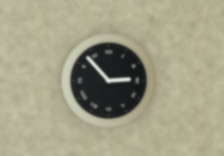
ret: {"hour": 2, "minute": 53}
